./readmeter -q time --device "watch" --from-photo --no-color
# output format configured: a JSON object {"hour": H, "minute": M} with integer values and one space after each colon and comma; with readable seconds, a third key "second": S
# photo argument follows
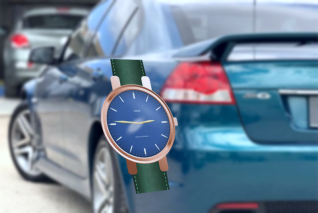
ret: {"hour": 2, "minute": 46}
